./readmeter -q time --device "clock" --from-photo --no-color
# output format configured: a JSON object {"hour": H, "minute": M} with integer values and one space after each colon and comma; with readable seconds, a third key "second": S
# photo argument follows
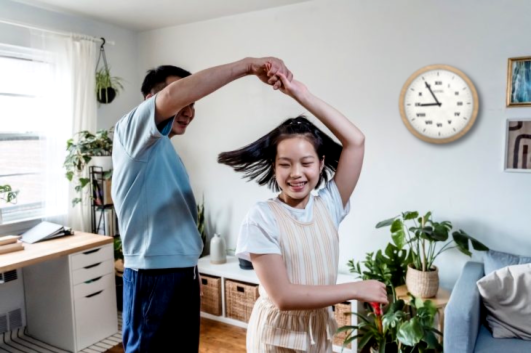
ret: {"hour": 8, "minute": 55}
